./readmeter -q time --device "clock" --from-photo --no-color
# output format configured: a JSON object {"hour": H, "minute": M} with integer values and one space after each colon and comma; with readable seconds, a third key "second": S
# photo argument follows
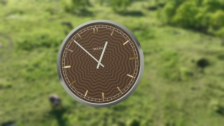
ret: {"hour": 12, "minute": 53}
